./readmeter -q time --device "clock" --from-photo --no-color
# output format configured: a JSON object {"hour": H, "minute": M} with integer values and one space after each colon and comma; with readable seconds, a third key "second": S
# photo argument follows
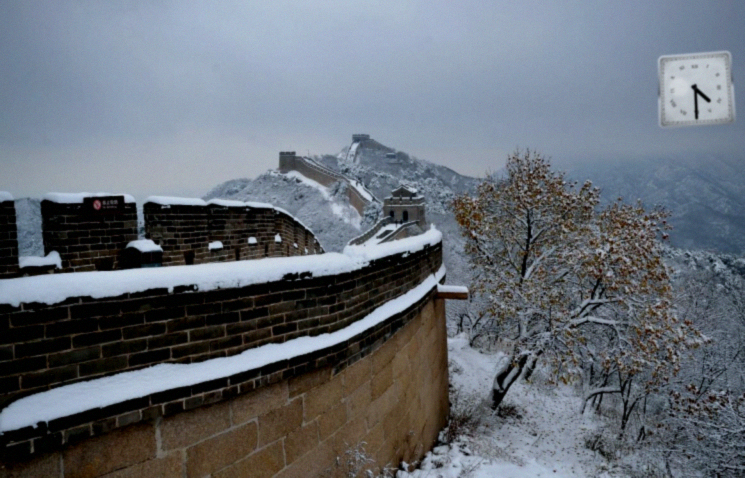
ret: {"hour": 4, "minute": 30}
